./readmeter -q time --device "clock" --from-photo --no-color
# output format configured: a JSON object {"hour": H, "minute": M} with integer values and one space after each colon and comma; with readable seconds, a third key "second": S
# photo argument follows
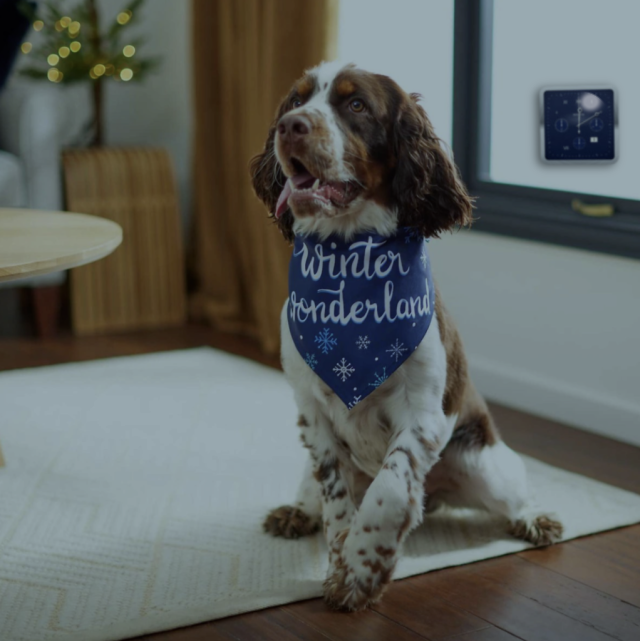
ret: {"hour": 12, "minute": 10}
